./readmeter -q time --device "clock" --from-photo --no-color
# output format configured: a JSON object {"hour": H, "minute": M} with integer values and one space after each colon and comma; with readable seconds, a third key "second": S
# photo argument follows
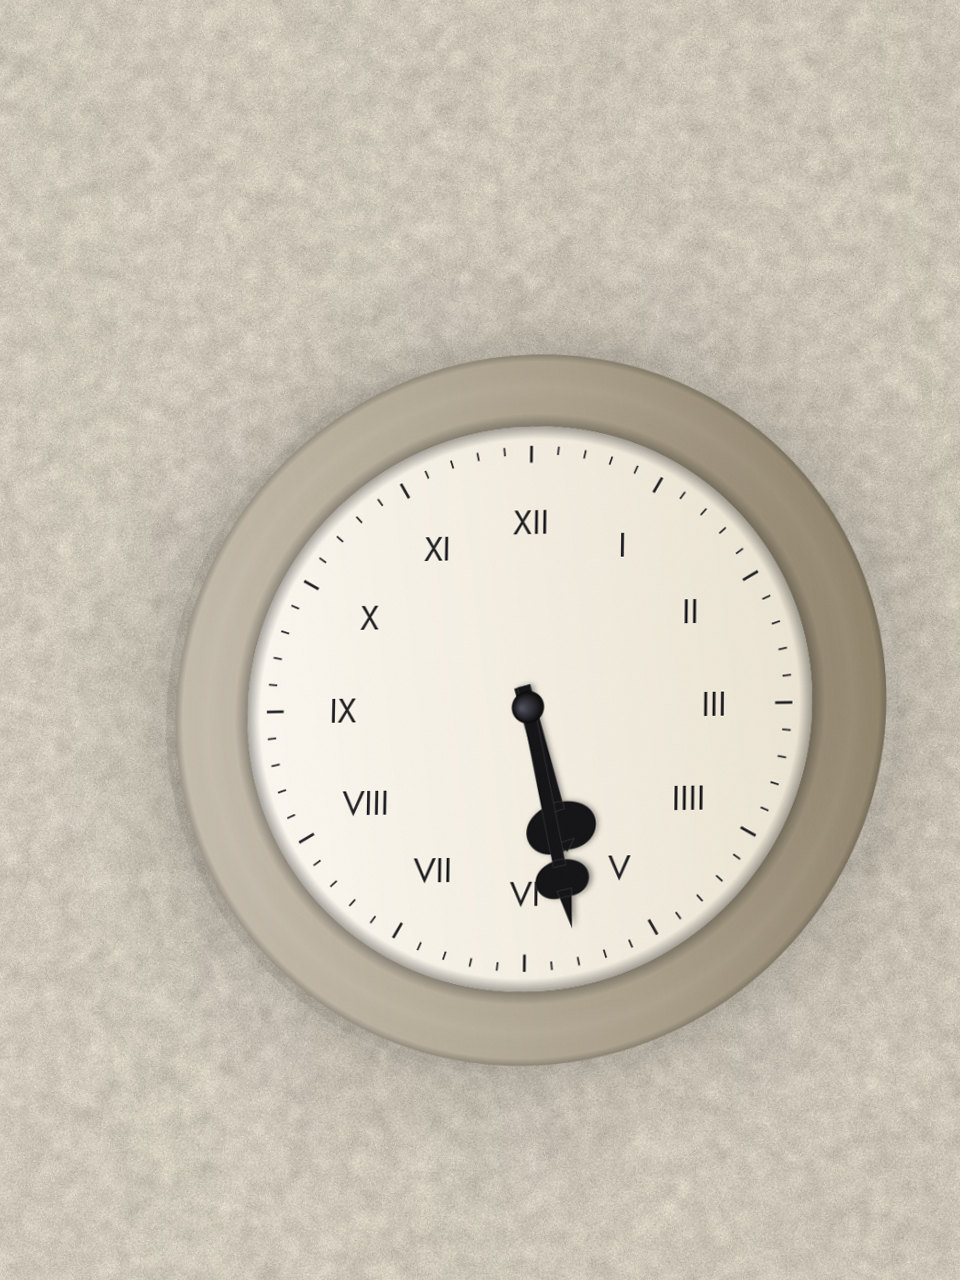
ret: {"hour": 5, "minute": 28}
